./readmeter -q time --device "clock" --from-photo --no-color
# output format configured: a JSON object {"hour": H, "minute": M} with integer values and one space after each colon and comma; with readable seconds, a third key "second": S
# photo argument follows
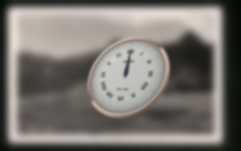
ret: {"hour": 12, "minute": 0}
